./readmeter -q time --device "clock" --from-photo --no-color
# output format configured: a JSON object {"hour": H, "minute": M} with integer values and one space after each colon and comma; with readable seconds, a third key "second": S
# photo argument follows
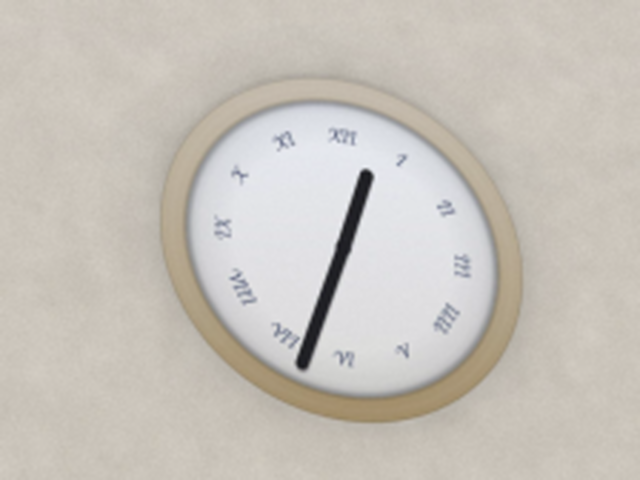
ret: {"hour": 12, "minute": 33}
